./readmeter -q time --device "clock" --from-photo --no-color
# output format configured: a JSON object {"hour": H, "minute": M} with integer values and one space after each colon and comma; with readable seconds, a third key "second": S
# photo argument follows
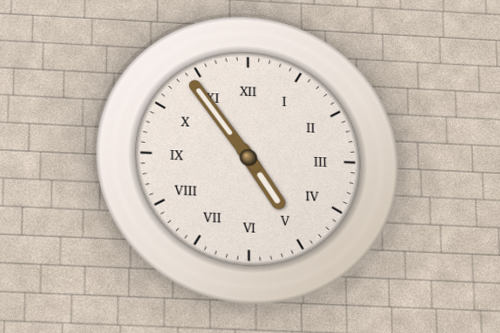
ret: {"hour": 4, "minute": 54}
